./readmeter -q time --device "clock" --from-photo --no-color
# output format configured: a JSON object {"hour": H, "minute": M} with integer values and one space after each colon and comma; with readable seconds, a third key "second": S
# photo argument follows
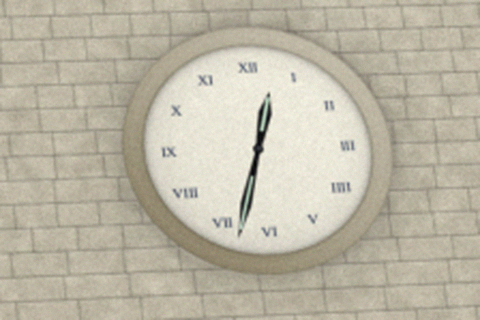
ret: {"hour": 12, "minute": 33}
